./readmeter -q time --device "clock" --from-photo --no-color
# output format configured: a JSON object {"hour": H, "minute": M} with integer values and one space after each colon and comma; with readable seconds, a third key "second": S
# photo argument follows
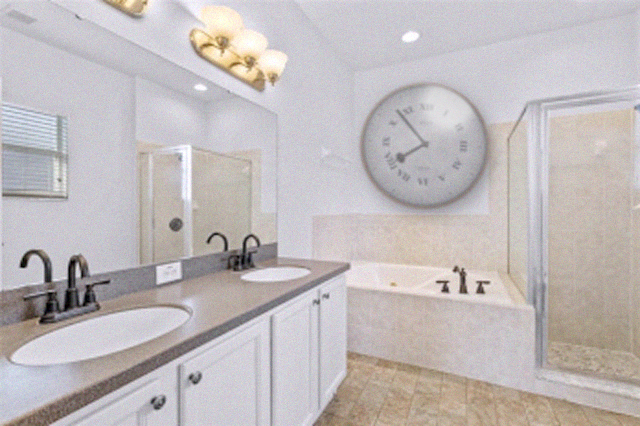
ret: {"hour": 7, "minute": 53}
